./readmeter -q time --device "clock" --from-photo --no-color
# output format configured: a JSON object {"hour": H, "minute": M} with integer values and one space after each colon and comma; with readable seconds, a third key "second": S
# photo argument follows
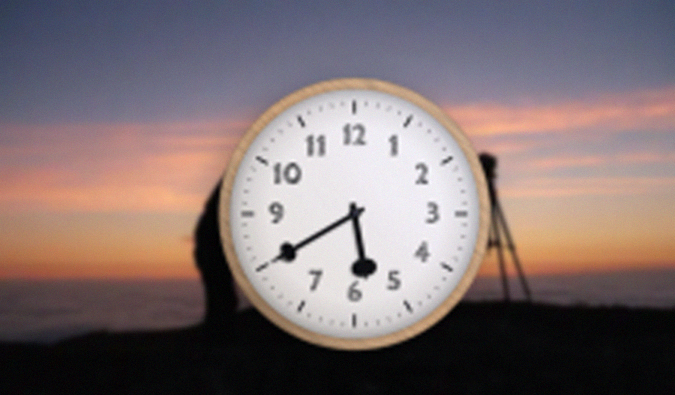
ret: {"hour": 5, "minute": 40}
